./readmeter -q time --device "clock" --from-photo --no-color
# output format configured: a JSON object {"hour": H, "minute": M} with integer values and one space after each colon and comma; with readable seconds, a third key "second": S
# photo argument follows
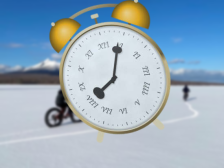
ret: {"hour": 8, "minute": 4}
